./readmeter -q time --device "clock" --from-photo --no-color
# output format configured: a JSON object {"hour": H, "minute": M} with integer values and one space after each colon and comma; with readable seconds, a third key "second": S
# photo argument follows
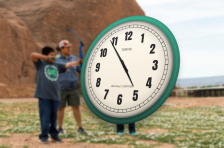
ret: {"hour": 4, "minute": 54}
